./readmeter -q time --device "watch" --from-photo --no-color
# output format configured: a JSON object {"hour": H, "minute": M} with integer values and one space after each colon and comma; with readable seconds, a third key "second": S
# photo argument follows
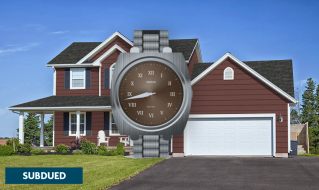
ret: {"hour": 8, "minute": 43}
